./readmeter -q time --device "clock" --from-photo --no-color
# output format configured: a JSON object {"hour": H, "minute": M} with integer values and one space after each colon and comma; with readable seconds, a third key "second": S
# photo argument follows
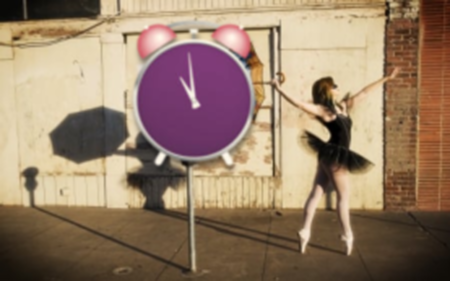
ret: {"hour": 10, "minute": 59}
